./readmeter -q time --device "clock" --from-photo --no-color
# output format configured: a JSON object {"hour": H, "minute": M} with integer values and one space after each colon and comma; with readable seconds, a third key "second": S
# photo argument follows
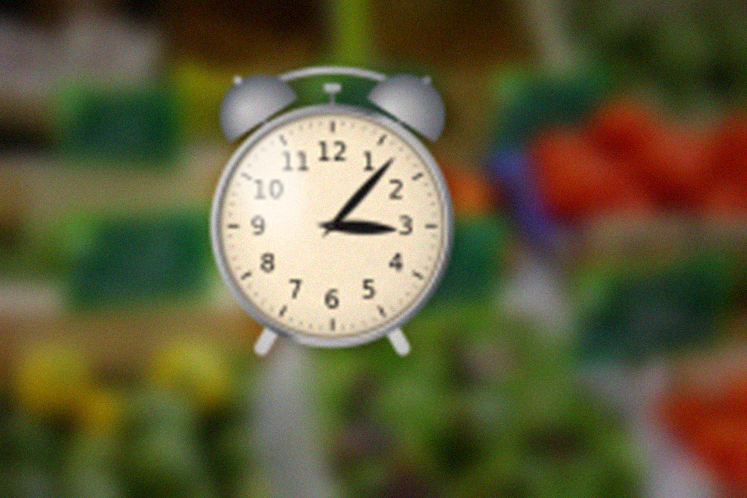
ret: {"hour": 3, "minute": 7}
